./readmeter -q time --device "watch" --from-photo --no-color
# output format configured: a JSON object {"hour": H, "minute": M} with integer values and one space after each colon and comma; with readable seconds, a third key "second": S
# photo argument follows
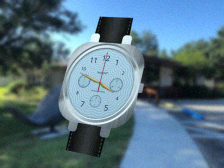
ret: {"hour": 3, "minute": 48}
